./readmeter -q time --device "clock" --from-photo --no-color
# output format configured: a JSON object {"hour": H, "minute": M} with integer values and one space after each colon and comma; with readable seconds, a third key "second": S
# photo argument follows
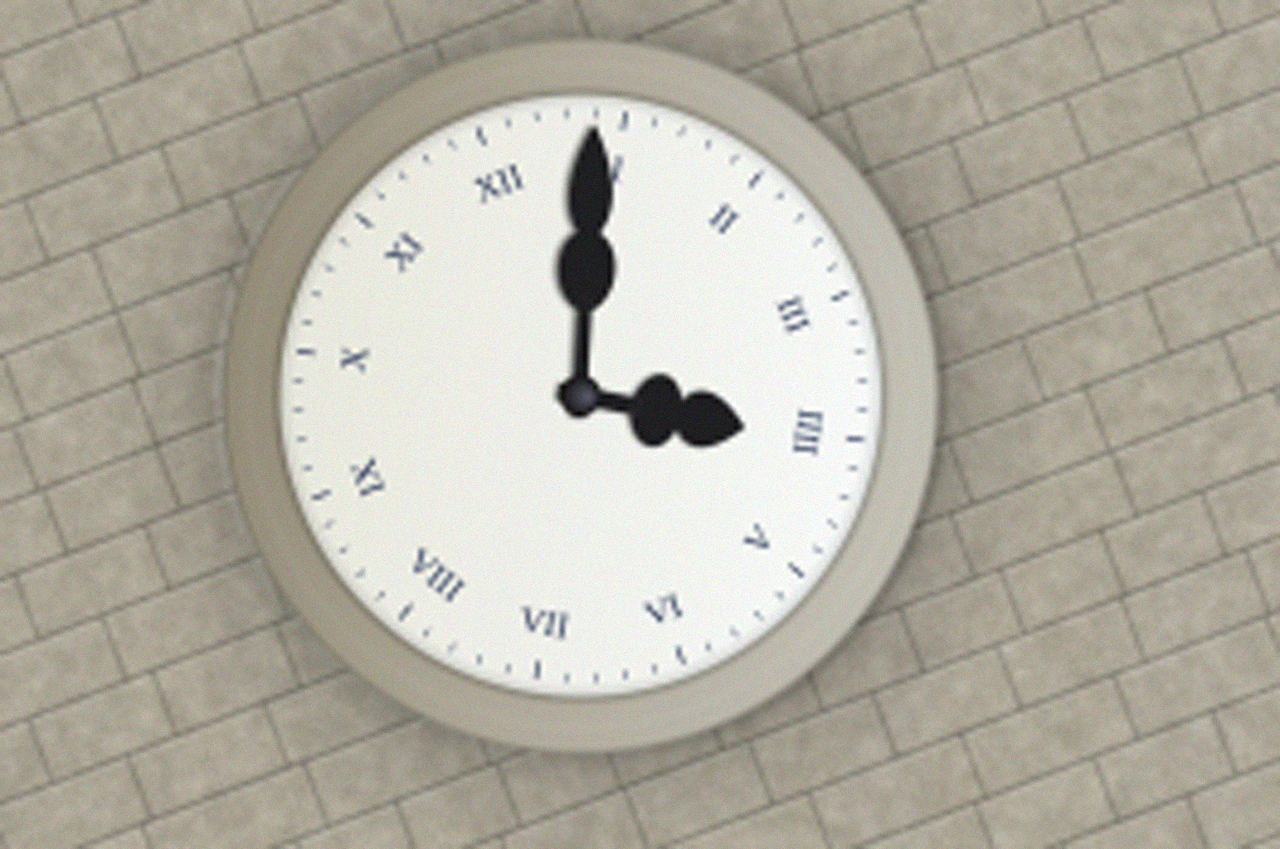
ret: {"hour": 4, "minute": 4}
